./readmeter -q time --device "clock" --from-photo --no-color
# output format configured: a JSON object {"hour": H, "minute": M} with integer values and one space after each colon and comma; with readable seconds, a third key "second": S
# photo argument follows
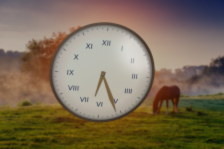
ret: {"hour": 6, "minute": 26}
